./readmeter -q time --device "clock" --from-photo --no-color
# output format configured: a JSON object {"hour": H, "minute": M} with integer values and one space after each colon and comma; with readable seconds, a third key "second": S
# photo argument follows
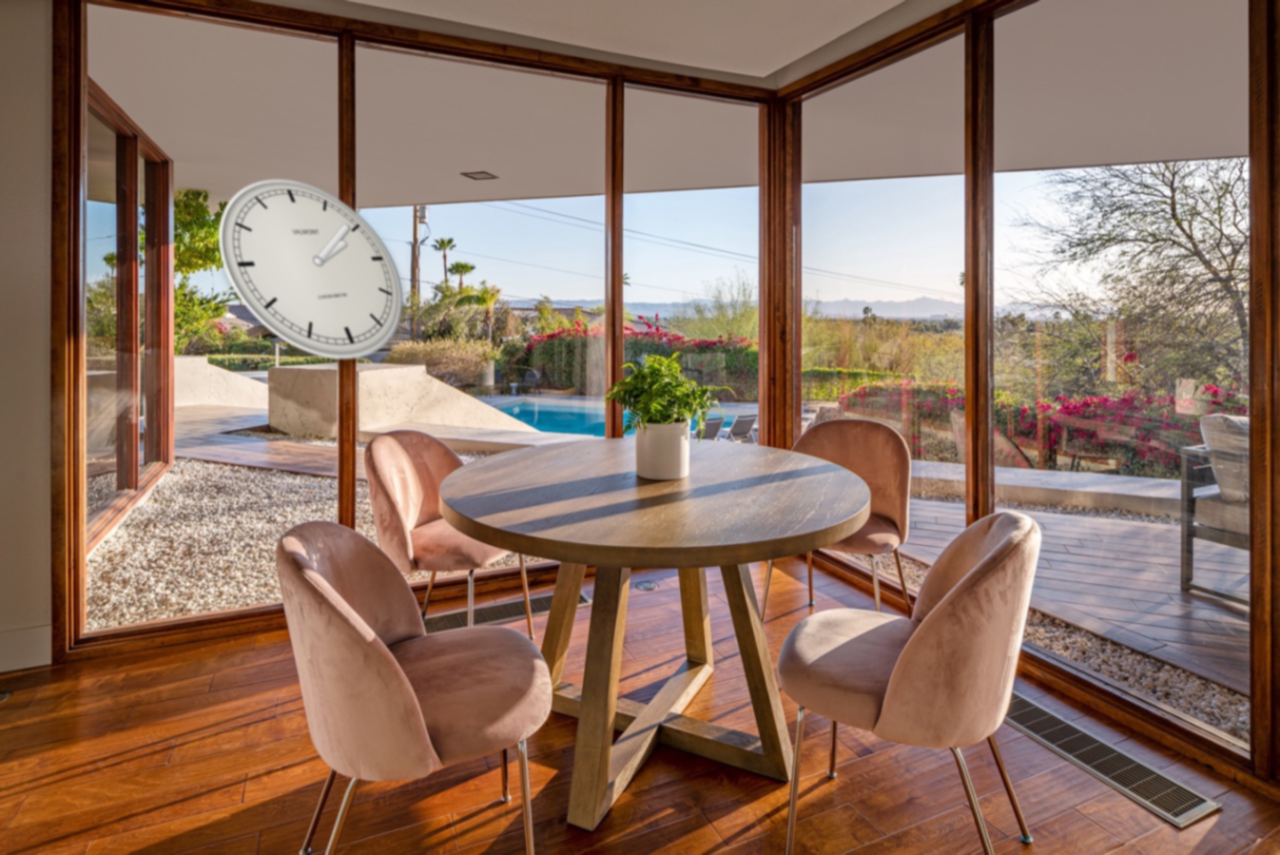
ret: {"hour": 2, "minute": 9}
